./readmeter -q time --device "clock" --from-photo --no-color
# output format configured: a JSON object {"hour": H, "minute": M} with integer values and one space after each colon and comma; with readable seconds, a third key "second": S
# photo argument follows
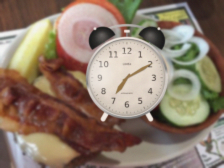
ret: {"hour": 7, "minute": 10}
